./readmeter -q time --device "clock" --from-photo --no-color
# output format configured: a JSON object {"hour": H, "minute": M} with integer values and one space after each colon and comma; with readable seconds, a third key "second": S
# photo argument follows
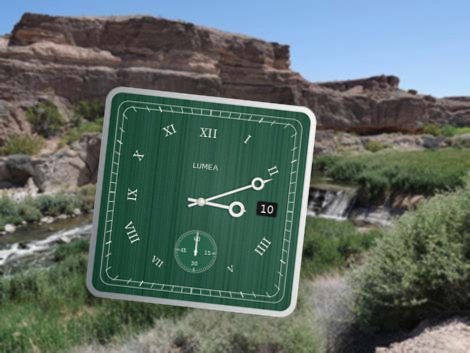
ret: {"hour": 3, "minute": 11}
